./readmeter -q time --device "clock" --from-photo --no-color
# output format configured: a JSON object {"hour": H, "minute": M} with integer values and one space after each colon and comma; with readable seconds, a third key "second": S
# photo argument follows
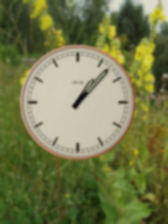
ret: {"hour": 1, "minute": 7}
